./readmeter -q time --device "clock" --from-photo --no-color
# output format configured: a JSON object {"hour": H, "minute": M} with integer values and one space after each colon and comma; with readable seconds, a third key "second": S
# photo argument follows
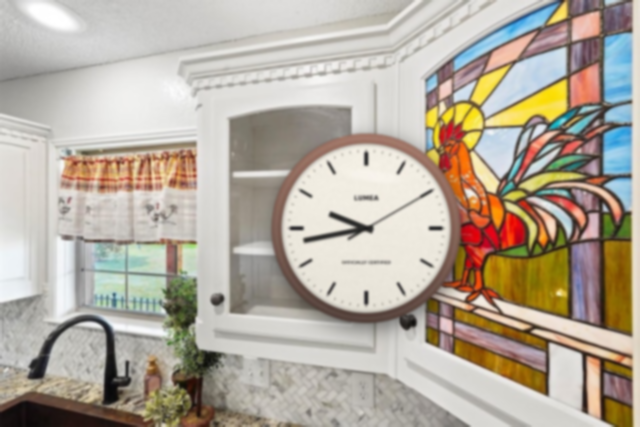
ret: {"hour": 9, "minute": 43, "second": 10}
